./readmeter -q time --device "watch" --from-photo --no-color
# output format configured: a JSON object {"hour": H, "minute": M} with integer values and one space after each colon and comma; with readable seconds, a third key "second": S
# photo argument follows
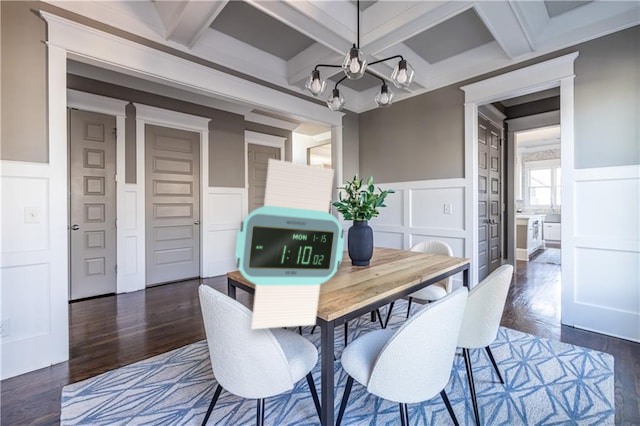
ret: {"hour": 1, "minute": 10}
